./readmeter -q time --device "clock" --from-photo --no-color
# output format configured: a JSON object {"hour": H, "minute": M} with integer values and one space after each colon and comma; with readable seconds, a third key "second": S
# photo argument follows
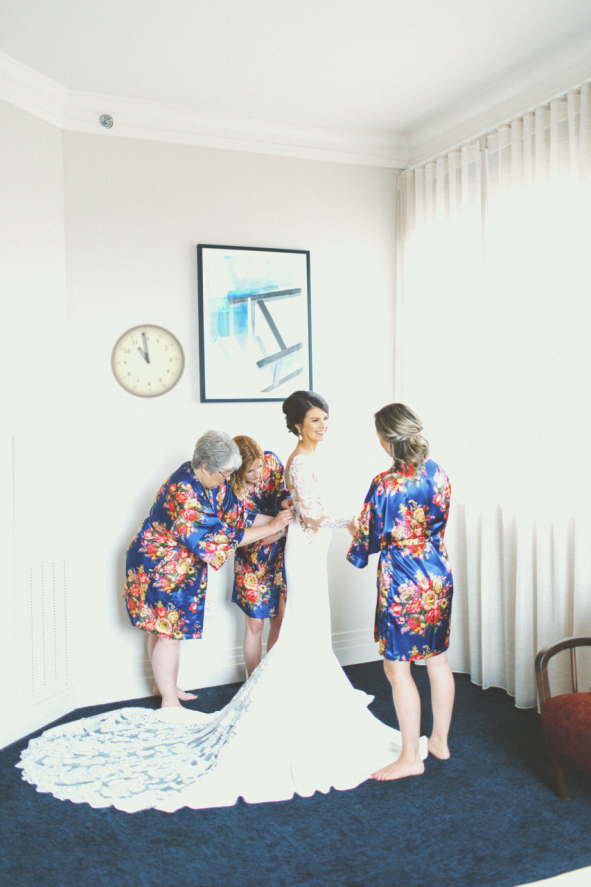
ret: {"hour": 10, "minute": 59}
